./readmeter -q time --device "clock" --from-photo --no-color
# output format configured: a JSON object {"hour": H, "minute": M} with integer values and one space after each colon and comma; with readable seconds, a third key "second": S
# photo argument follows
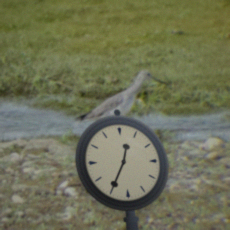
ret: {"hour": 12, "minute": 35}
